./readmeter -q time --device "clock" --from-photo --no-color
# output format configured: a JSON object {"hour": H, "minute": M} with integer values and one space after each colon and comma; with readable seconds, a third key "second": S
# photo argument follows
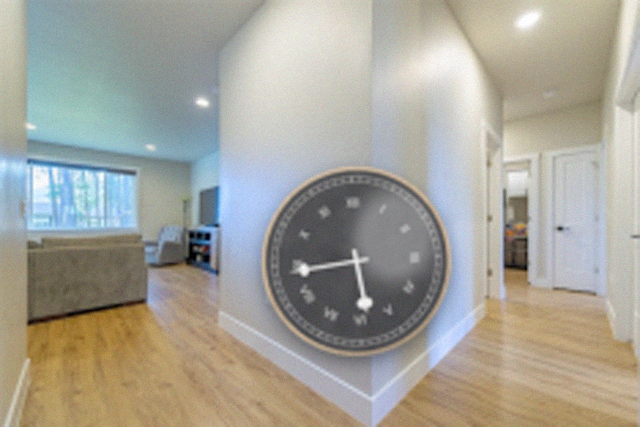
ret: {"hour": 5, "minute": 44}
